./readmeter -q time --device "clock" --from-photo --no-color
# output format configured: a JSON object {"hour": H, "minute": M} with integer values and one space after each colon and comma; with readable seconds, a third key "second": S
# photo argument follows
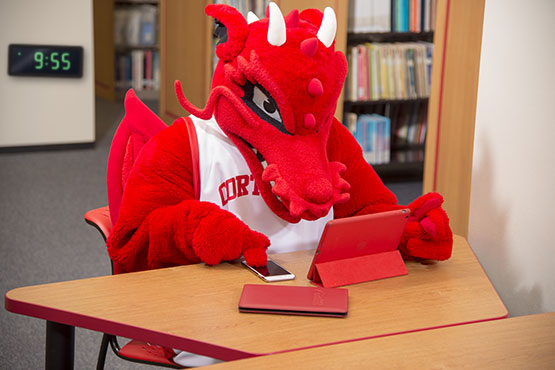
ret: {"hour": 9, "minute": 55}
